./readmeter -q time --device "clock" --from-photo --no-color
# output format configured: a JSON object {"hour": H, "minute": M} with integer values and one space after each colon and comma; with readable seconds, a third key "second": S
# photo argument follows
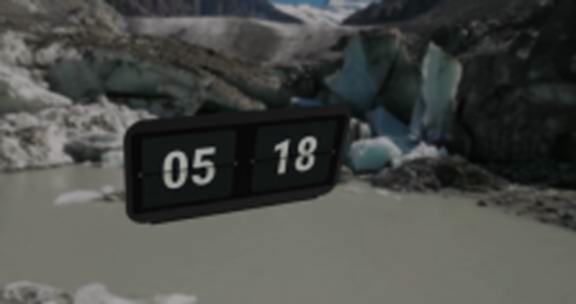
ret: {"hour": 5, "minute": 18}
